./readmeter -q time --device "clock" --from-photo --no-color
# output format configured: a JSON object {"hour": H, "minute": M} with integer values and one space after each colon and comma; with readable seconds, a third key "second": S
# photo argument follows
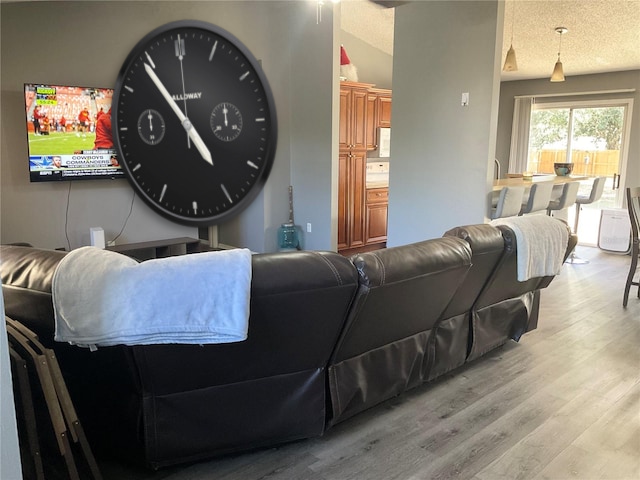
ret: {"hour": 4, "minute": 54}
